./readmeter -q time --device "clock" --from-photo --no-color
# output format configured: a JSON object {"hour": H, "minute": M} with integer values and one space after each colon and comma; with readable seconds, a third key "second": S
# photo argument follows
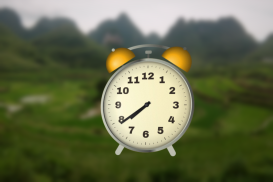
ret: {"hour": 7, "minute": 39}
